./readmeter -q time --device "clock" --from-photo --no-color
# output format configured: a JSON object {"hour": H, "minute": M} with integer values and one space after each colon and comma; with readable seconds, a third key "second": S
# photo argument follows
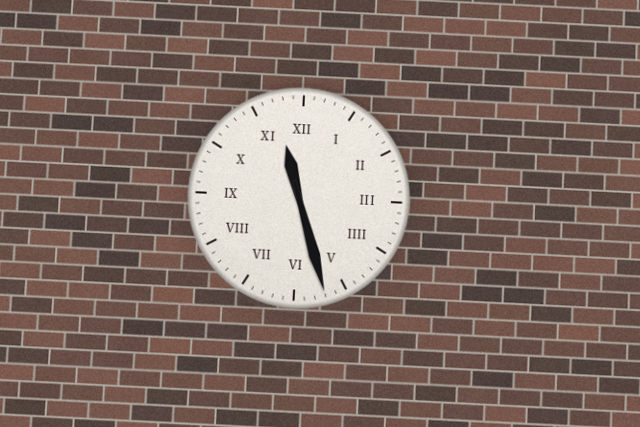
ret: {"hour": 11, "minute": 27}
